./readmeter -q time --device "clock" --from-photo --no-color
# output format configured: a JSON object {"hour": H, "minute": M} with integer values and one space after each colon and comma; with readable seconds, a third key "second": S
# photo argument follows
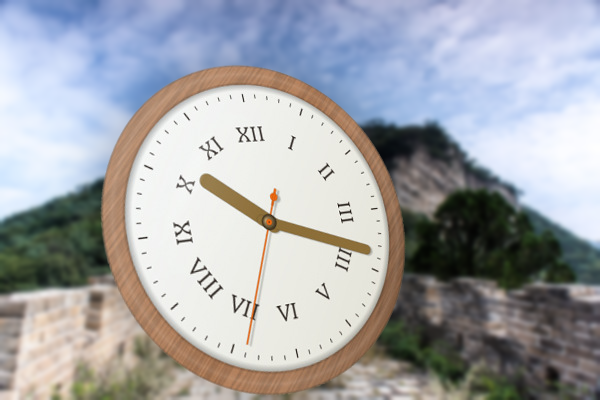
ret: {"hour": 10, "minute": 18, "second": 34}
